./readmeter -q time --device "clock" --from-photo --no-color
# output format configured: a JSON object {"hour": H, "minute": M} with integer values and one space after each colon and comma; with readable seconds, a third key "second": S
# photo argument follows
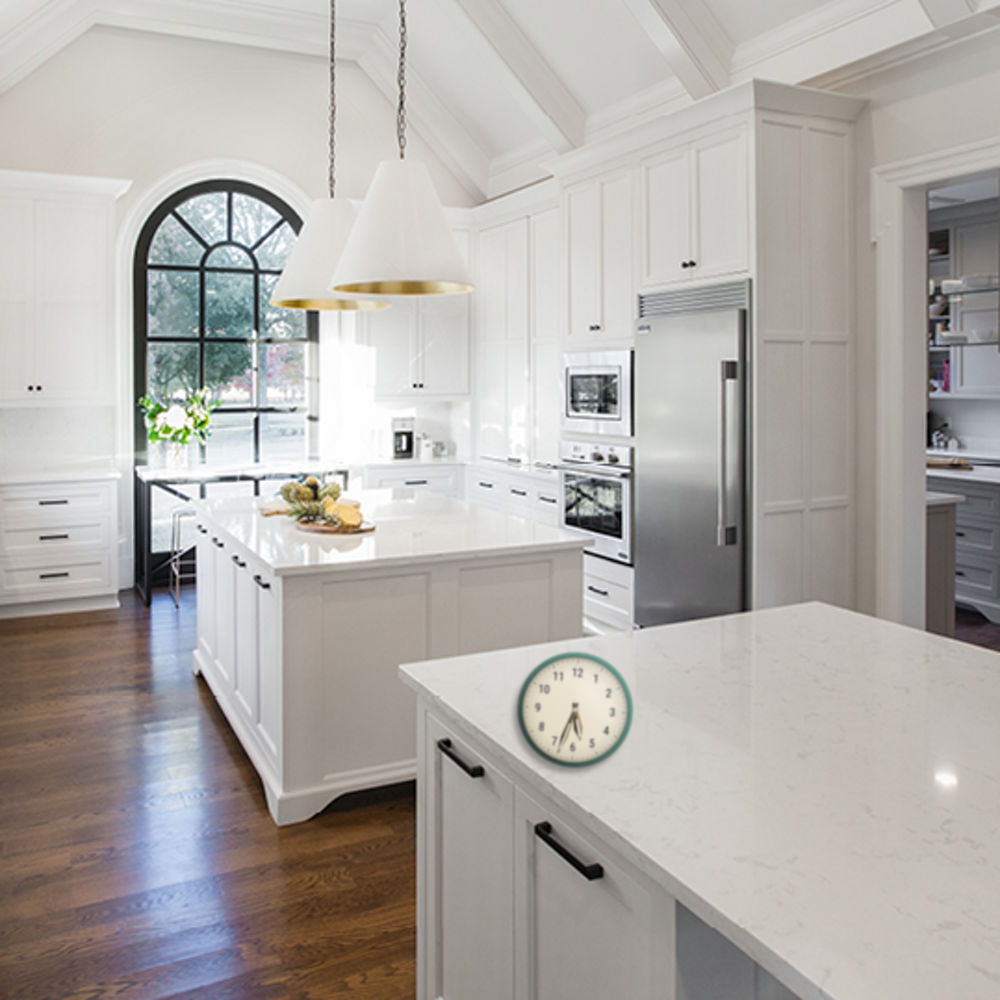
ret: {"hour": 5, "minute": 33}
